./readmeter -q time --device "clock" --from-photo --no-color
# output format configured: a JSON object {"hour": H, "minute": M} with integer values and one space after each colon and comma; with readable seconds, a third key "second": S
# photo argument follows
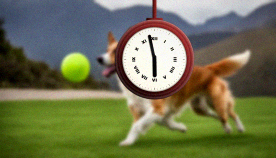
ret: {"hour": 5, "minute": 58}
